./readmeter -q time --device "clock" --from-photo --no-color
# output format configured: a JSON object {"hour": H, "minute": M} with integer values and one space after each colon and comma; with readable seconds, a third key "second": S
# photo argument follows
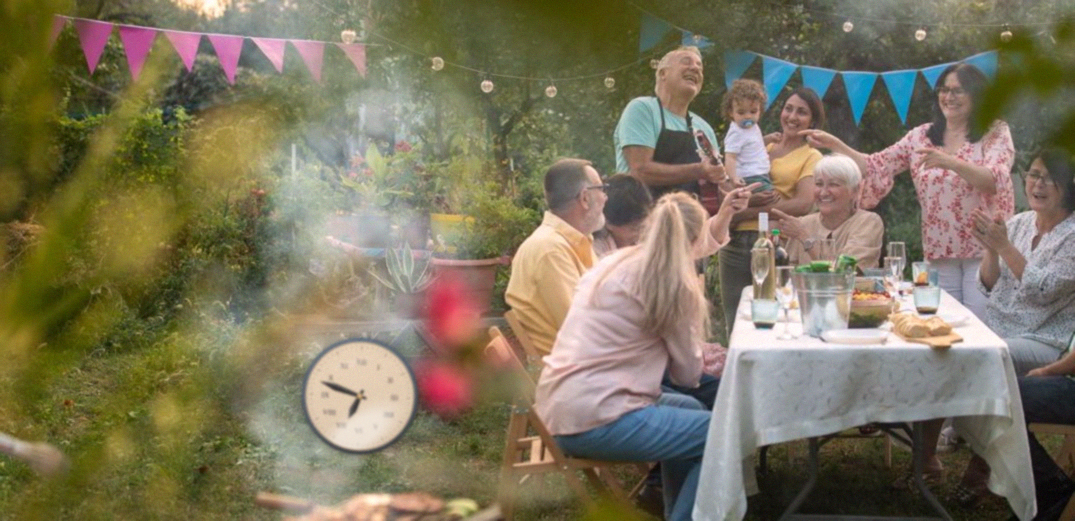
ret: {"hour": 6, "minute": 48}
